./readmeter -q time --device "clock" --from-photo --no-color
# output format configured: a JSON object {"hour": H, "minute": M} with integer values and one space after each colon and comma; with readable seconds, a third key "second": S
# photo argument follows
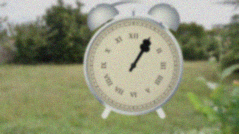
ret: {"hour": 1, "minute": 5}
